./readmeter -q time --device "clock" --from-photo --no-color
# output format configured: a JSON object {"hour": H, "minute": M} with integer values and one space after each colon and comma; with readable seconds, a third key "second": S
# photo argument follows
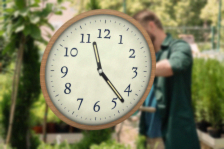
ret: {"hour": 11, "minute": 23}
